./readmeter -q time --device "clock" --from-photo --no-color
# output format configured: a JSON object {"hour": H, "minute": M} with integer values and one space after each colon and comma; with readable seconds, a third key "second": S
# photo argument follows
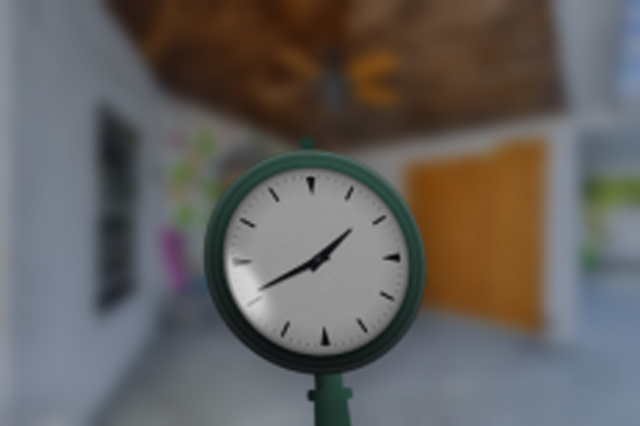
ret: {"hour": 1, "minute": 41}
